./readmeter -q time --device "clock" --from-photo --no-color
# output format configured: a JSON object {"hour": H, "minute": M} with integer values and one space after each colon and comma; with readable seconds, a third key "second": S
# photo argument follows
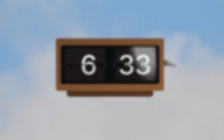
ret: {"hour": 6, "minute": 33}
